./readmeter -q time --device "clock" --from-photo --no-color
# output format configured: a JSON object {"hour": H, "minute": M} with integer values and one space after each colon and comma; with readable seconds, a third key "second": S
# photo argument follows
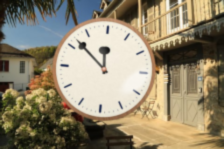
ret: {"hour": 11, "minute": 52}
